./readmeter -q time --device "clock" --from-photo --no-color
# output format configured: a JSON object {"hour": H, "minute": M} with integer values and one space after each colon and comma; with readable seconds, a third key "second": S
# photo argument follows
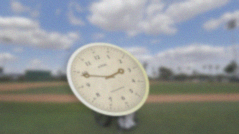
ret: {"hour": 2, "minute": 49}
